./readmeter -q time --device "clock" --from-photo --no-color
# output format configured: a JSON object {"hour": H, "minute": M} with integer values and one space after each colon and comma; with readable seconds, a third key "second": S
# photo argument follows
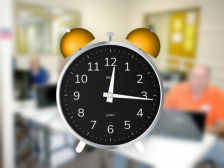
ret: {"hour": 12, "minute": 16}
